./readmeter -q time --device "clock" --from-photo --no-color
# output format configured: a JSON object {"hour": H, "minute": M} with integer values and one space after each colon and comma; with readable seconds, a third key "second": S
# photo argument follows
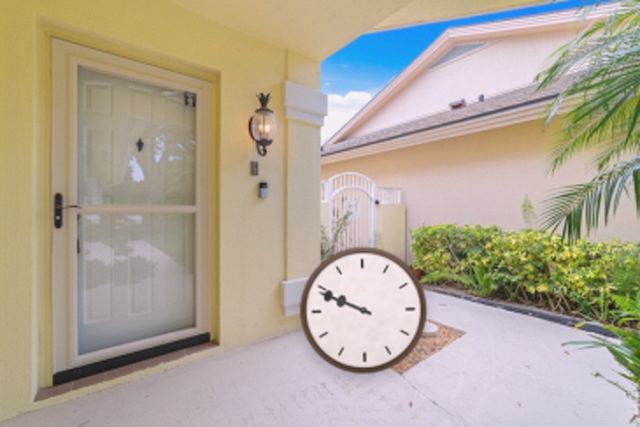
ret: {"hour": 9, "minute": 49}
